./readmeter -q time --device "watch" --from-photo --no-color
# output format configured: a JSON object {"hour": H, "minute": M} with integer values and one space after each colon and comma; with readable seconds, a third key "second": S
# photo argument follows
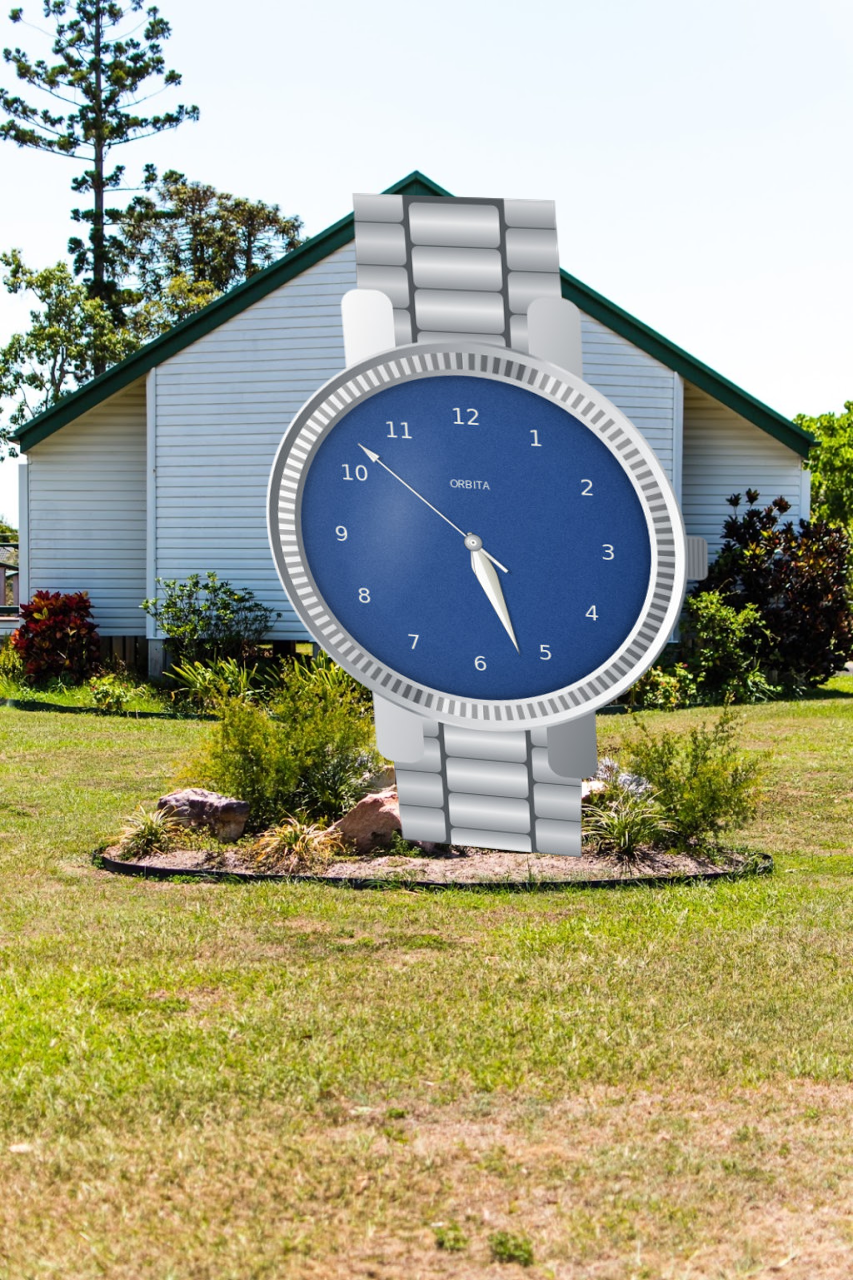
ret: {"hour": 5, "minute": 26, "second": 52}
